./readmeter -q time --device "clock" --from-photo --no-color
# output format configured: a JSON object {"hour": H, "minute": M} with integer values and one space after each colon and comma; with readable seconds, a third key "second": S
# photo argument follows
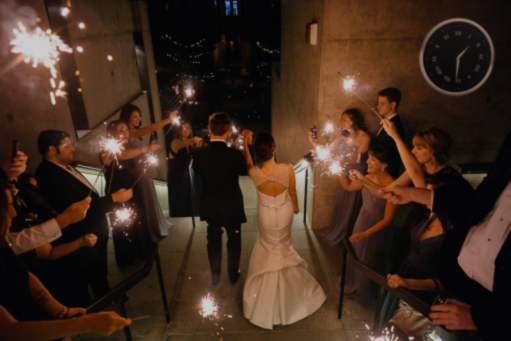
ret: {"hour": 1, "minute": 31}
